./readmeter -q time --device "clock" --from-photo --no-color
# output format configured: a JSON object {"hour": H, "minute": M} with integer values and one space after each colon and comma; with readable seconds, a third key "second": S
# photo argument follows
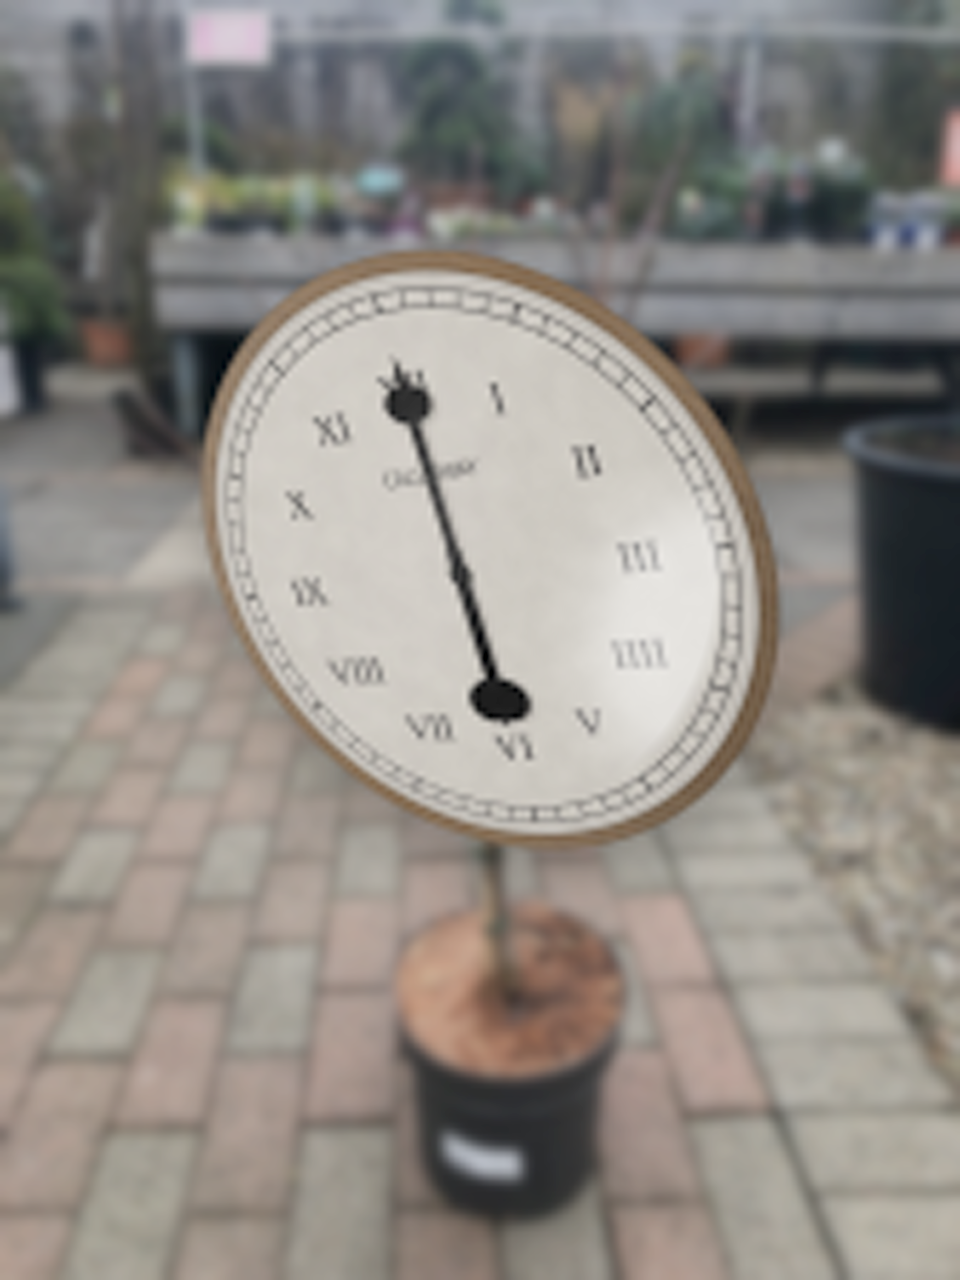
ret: {"hour": 6, "minute": 0}
